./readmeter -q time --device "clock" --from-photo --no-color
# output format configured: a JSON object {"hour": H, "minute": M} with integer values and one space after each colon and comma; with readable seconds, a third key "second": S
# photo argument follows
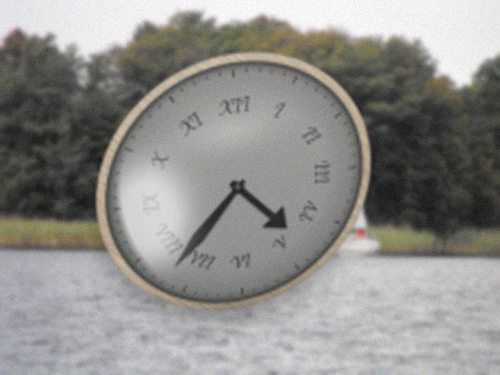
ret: {"hour": 4, "minute": 37}
